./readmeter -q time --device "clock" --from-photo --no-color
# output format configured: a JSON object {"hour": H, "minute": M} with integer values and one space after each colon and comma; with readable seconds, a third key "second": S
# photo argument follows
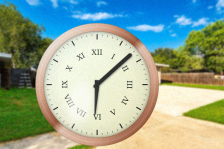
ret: {"hour": 6, "minute": 8}
